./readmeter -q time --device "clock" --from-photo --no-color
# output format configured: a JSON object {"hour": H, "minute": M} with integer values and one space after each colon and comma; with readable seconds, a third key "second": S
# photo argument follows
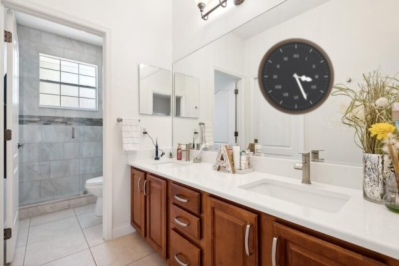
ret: {"hour": 3, "minute": 26}
